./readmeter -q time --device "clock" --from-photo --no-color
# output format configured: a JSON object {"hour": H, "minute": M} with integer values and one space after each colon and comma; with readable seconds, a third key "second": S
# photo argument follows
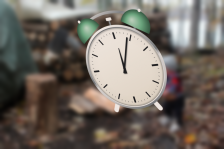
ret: {"hour": 12, "minute": 4}
